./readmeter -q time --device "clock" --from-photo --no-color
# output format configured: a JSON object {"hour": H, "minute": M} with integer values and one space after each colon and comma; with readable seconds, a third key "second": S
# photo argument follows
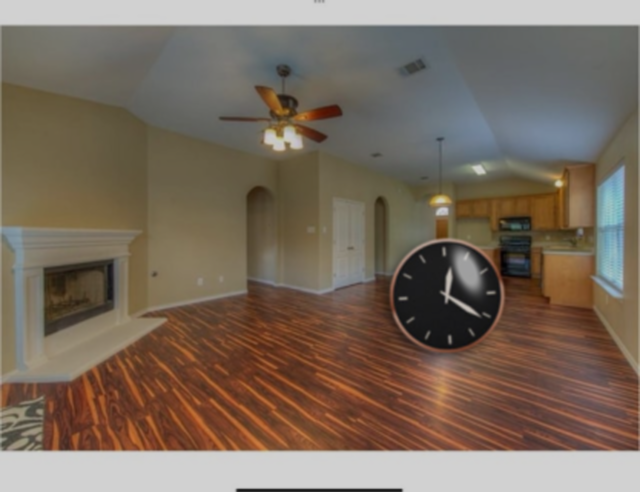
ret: {"hour": 12, "minute": 21}
